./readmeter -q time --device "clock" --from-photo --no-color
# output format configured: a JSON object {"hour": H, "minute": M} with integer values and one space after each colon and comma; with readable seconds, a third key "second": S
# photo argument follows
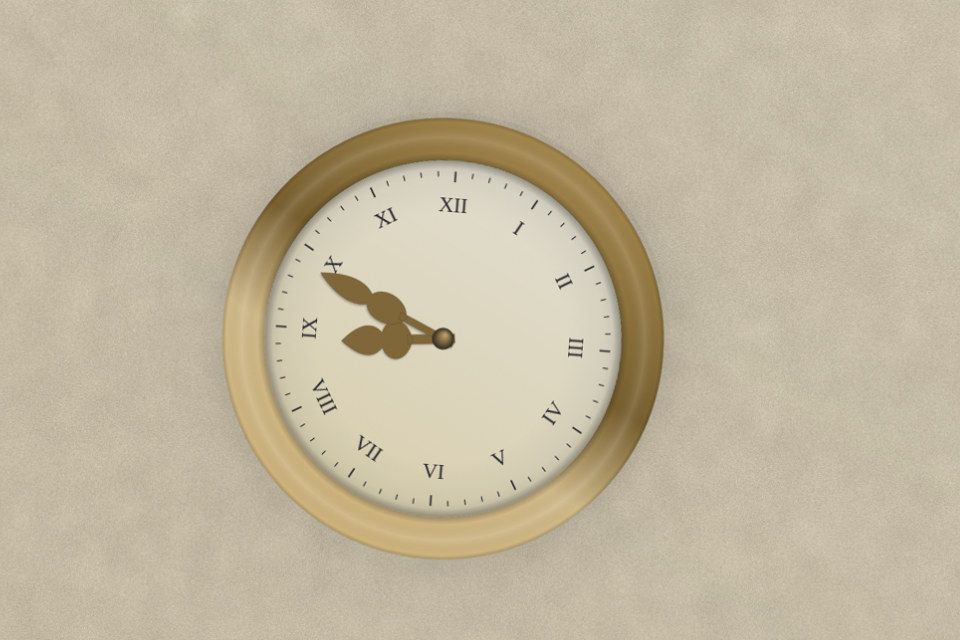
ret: {"hour": 8, "minute": 49}
